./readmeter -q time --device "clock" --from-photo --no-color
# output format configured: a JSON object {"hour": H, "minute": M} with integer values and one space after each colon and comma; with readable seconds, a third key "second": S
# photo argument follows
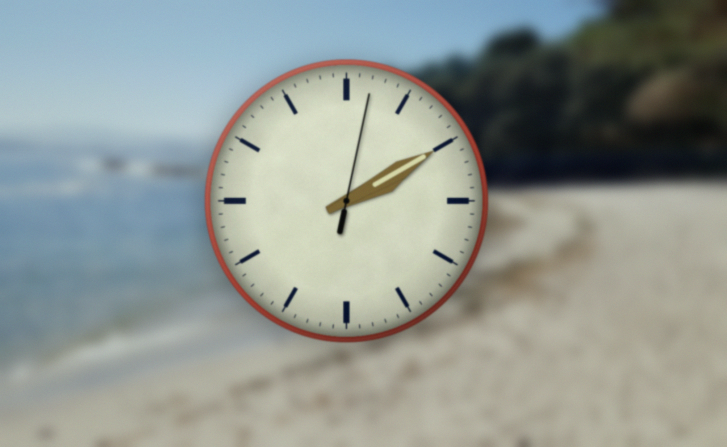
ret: {"hour": 2, "minute": 10, "second": 2}
